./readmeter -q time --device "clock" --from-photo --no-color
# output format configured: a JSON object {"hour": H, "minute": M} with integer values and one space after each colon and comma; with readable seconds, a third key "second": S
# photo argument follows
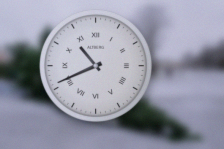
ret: {"hour": 10, "minute": 41}
